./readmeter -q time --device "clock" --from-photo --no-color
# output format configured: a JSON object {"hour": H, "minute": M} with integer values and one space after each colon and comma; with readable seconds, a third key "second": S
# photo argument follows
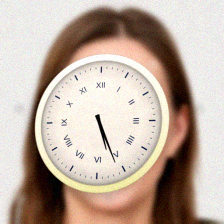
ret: {"hour": 5, "minute": 26}
